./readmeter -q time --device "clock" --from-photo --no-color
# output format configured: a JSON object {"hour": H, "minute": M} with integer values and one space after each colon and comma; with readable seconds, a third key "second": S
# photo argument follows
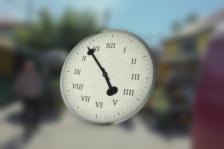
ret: {"hour": 4, "minute": 53}
